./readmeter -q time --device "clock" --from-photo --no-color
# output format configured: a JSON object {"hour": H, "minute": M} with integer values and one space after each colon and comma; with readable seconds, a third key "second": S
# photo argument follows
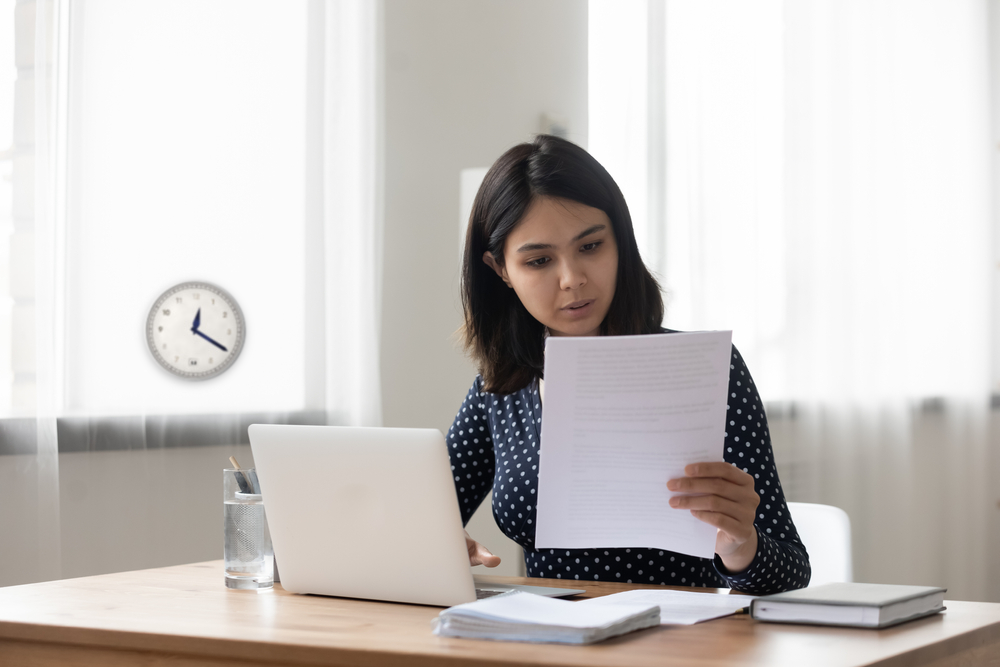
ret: {"hour": 12, "minute": 20}
